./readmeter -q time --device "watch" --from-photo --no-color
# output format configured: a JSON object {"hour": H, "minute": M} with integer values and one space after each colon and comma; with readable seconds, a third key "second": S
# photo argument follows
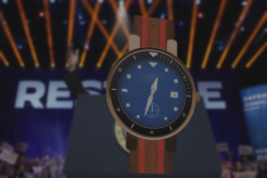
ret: {"hour": 12, "minute": 33}
